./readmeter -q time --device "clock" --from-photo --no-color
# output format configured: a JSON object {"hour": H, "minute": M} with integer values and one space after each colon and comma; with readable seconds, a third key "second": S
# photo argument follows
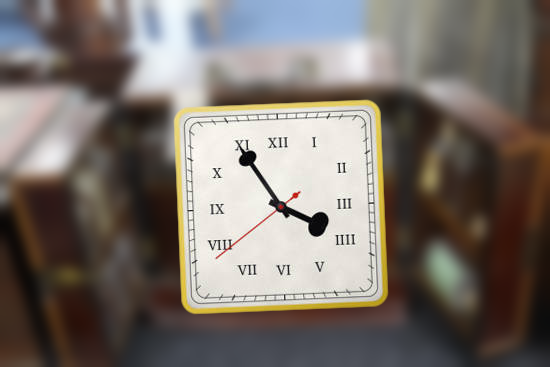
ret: {"hour": 3, "minute": 54, "second": 39}
